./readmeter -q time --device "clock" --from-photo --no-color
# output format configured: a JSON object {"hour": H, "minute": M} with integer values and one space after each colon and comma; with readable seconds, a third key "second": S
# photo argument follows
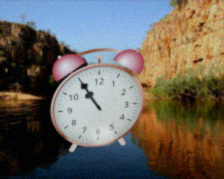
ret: {"hour": 10, "minute": 55}
